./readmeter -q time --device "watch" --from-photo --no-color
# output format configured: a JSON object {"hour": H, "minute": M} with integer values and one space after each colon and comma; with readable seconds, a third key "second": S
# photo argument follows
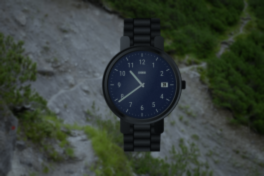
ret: {"hour": 10, "minute": 39}
